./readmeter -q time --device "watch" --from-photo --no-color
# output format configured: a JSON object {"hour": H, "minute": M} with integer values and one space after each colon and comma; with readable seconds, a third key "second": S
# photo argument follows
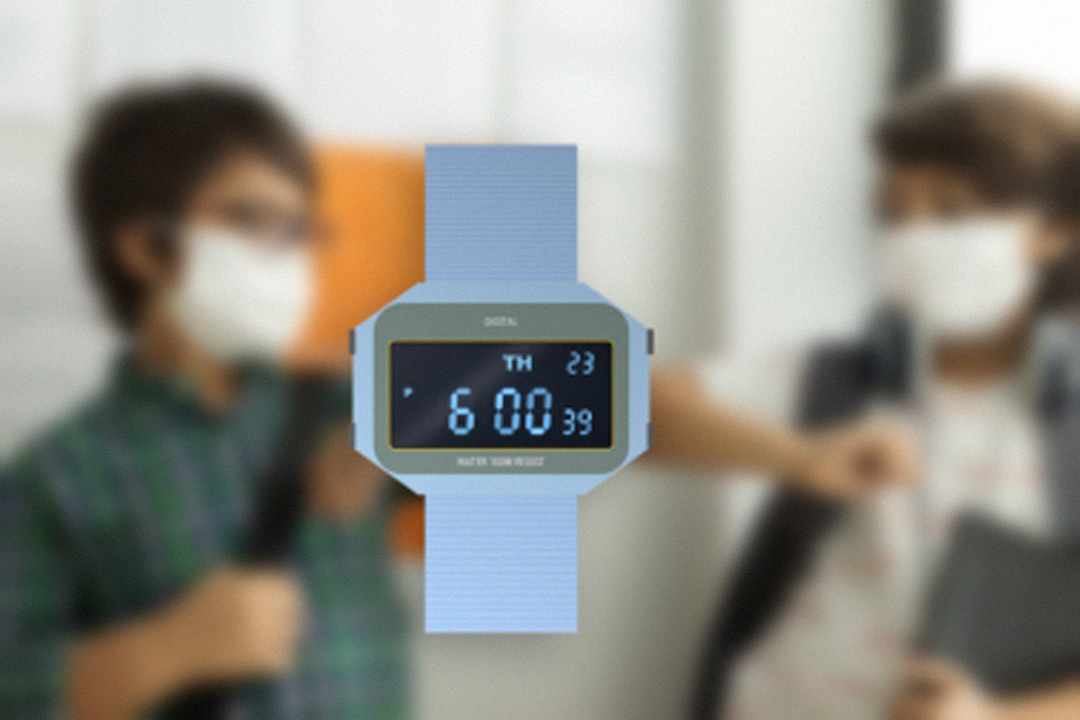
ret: {"hour": 6, "minute": 0, "second": 39}
